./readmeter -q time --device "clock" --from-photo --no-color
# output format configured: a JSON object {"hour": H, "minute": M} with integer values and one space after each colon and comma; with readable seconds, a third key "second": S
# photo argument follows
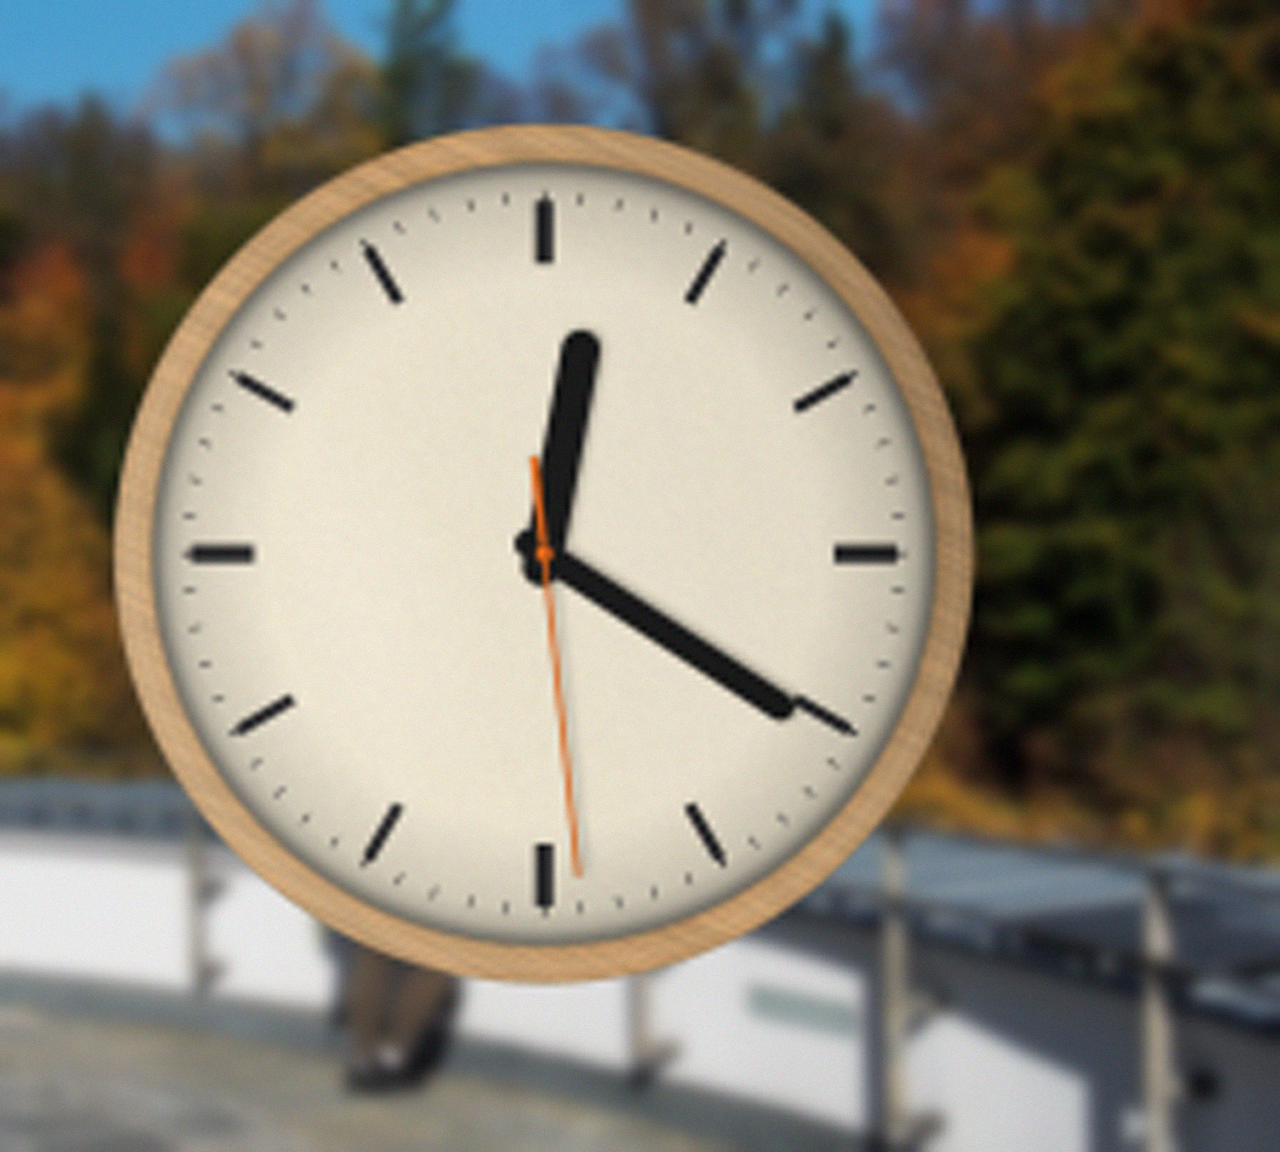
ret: {"hour": 12, "minute": 20, "second": 29}
